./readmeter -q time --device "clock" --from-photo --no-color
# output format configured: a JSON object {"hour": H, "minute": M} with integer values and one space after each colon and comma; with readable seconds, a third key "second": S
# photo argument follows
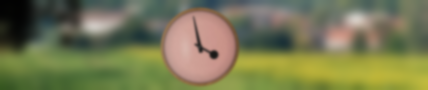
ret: {"hour": 3, "minute": 58}
